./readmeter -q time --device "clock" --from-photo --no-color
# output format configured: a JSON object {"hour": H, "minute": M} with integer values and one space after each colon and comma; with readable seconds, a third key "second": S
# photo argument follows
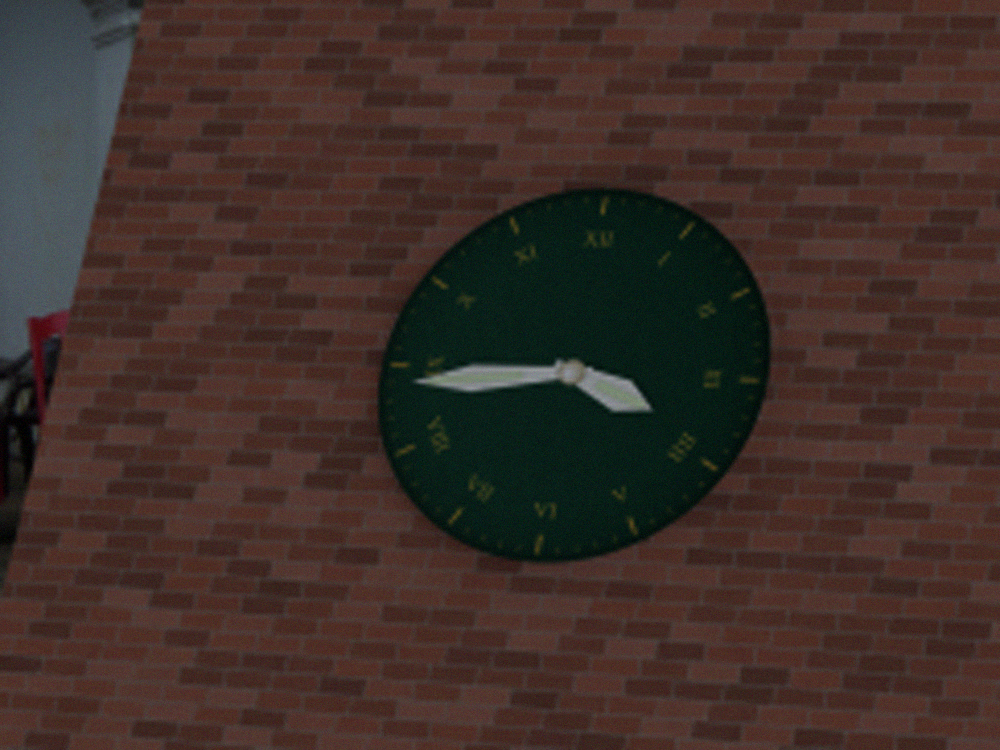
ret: {"hour": 3, "minute": 44}
